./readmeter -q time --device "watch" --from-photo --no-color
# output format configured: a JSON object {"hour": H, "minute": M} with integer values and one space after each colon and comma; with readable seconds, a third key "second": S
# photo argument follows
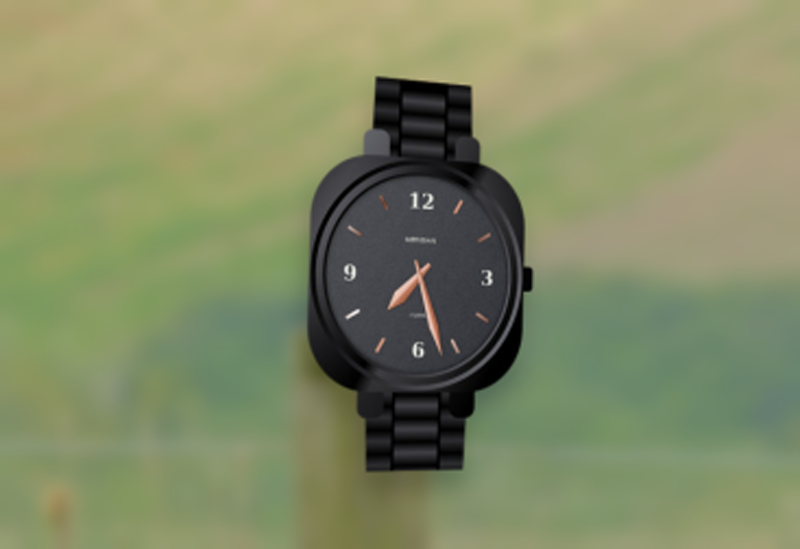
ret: {"hour": 7, "minute": 27}
